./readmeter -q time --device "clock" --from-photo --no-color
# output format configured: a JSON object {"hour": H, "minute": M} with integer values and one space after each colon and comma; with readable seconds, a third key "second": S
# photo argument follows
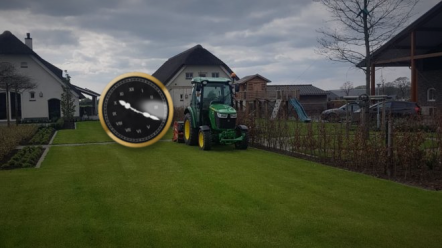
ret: {"hour": 10, "minute": 20}
